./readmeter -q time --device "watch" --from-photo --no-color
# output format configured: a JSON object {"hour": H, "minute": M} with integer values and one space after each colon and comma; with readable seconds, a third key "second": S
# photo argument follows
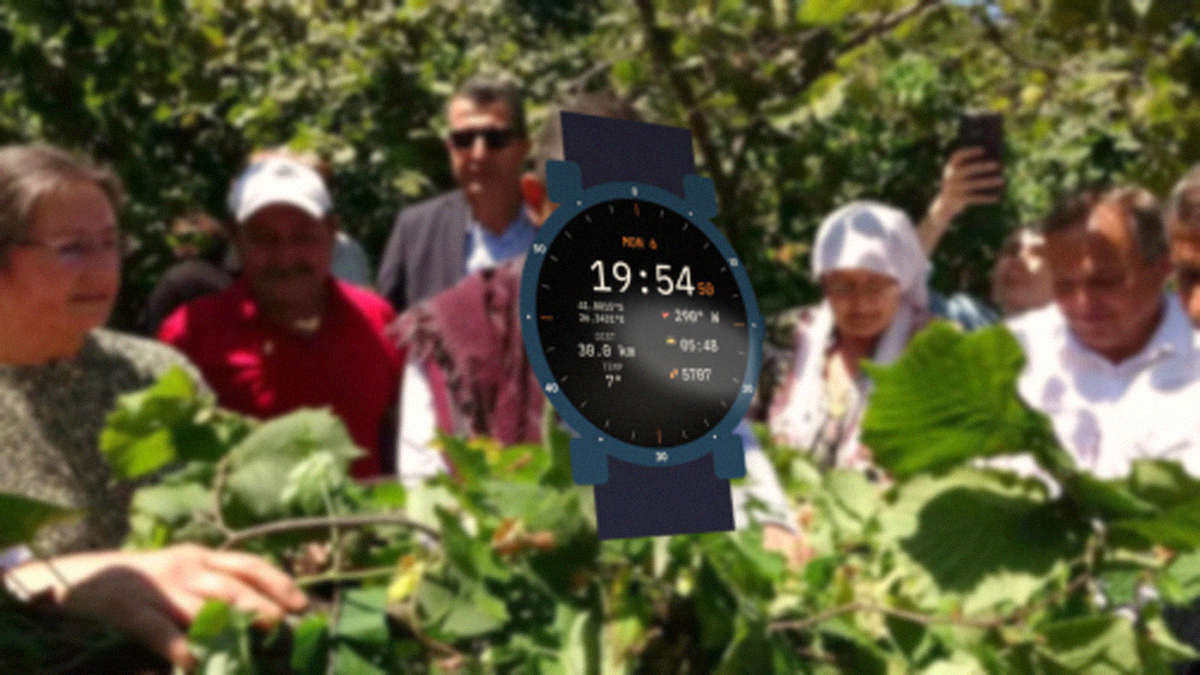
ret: {"hour": 19, "minute": 54}
